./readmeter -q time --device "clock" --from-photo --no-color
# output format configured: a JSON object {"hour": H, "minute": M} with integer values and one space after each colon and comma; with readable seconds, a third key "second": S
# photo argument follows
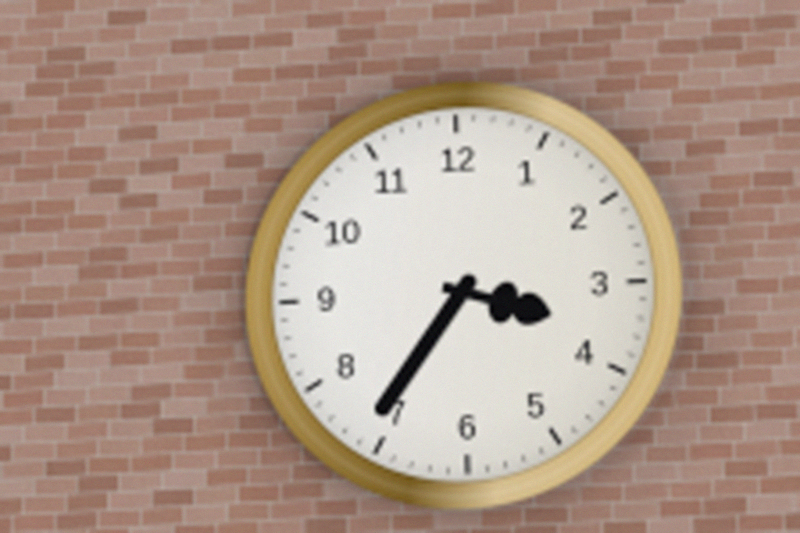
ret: {"hour": 3, "minute": 36}
